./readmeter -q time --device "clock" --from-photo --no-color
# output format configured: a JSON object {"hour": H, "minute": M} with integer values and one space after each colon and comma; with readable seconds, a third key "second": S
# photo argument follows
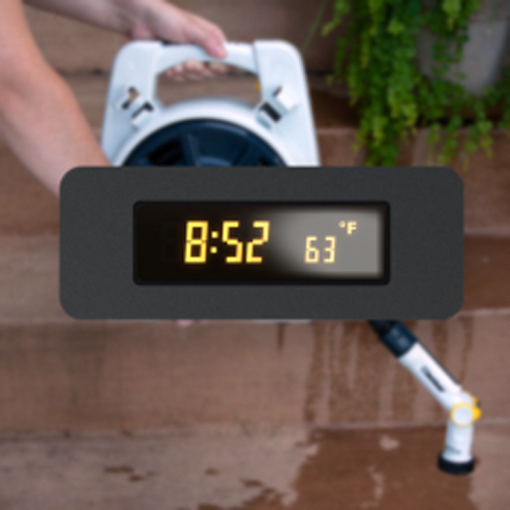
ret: {"hour": 8, "minute": 52}
